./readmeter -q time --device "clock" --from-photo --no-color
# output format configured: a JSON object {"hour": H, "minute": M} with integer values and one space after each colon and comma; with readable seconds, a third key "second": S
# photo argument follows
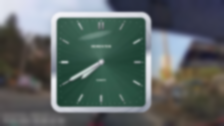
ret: {"hour": 7, "minute": 40}
